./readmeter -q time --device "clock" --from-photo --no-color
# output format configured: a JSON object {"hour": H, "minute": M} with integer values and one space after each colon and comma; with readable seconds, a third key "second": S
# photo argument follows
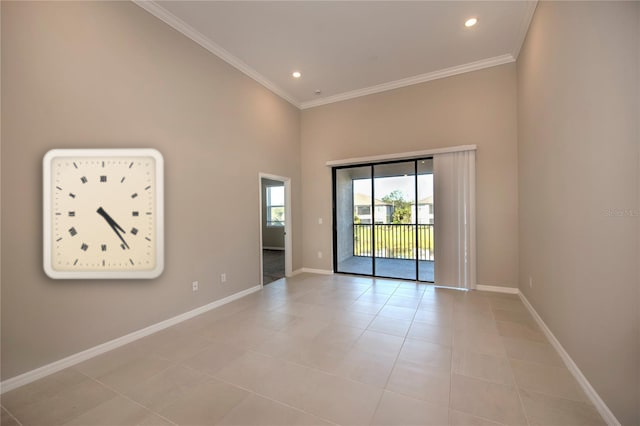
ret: {"hour": 4, "minute": 24}
